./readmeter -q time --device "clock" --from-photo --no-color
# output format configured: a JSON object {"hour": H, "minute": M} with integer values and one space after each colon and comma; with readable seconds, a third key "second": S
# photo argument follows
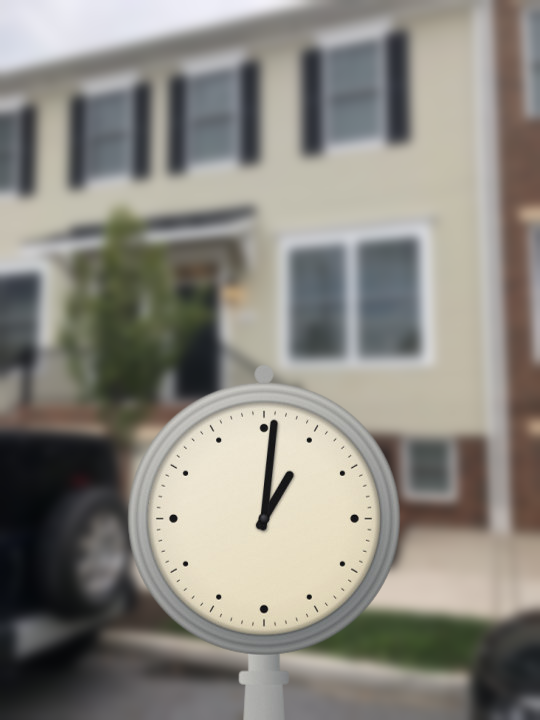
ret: {"hour": 1, "minute": 1}
